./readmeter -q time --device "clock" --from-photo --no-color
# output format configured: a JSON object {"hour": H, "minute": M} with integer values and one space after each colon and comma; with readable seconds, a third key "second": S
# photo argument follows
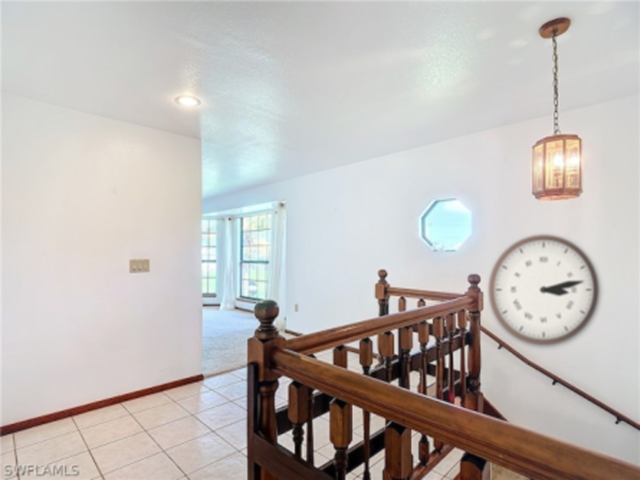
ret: {"hour": 3, "minute": 13}
